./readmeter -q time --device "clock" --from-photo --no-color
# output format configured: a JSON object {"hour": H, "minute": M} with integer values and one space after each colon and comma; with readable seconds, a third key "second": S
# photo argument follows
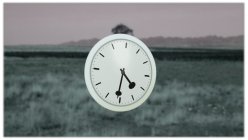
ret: {"hour": 4, "minute": 31}
